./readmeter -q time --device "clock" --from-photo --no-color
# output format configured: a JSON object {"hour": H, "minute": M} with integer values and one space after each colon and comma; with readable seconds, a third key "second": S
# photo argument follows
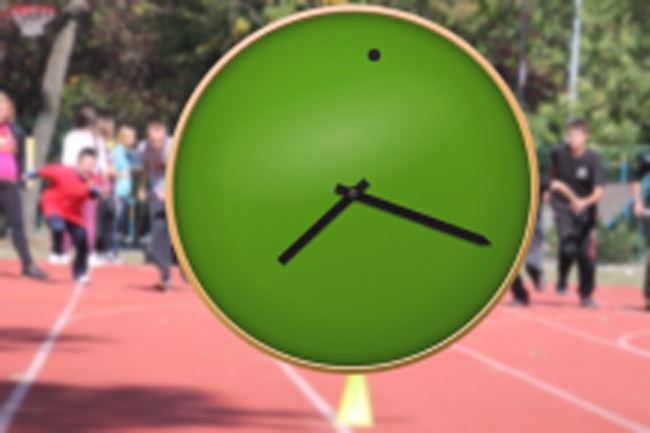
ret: {"hour": 7, "minute": 17}
